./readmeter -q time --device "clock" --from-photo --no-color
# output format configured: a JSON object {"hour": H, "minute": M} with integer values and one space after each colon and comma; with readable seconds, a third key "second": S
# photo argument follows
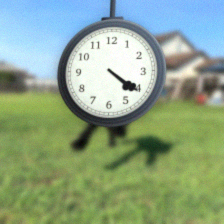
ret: {"hour": 4, "minute": 21}
